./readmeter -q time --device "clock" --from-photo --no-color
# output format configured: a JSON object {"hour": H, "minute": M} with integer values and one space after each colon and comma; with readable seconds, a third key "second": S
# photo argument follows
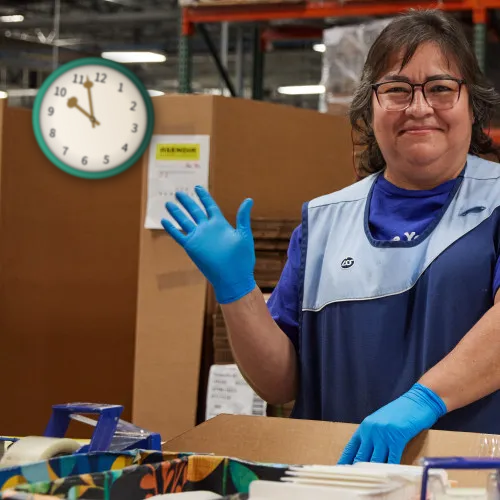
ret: {"hour": 9, "minute": 57}
